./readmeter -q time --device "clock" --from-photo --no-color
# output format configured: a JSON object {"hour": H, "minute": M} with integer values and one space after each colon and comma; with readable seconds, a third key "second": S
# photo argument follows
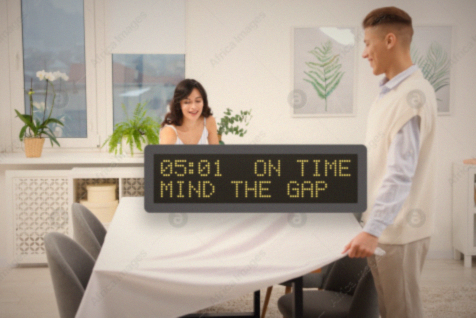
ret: {"hour": 5, "minute": 1}
